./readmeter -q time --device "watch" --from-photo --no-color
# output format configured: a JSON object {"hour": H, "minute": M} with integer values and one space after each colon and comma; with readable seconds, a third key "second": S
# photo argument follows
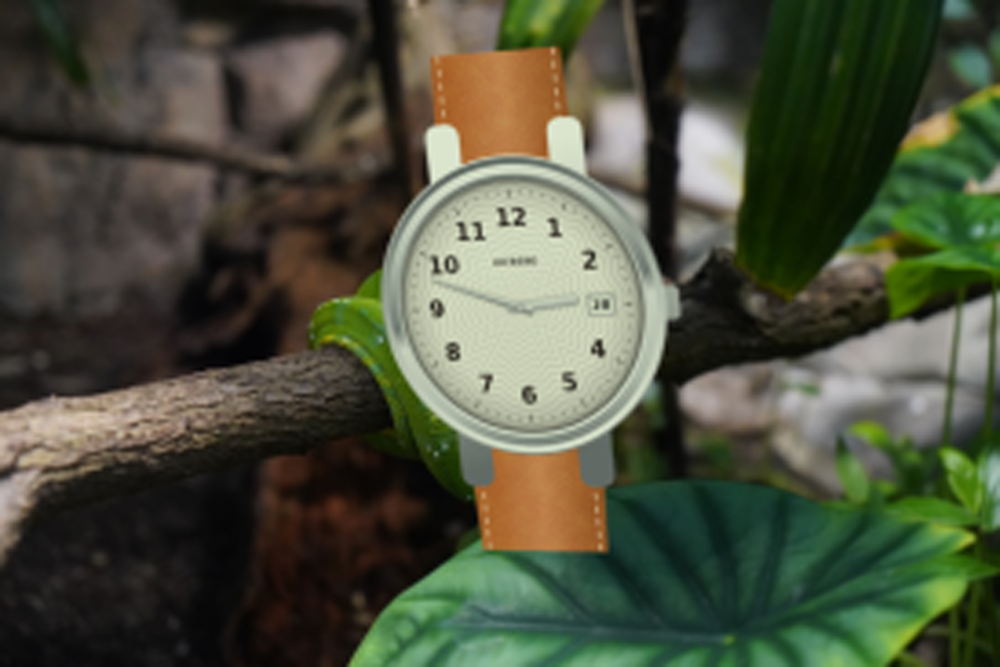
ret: {"hour": 2, "minute": 48}
